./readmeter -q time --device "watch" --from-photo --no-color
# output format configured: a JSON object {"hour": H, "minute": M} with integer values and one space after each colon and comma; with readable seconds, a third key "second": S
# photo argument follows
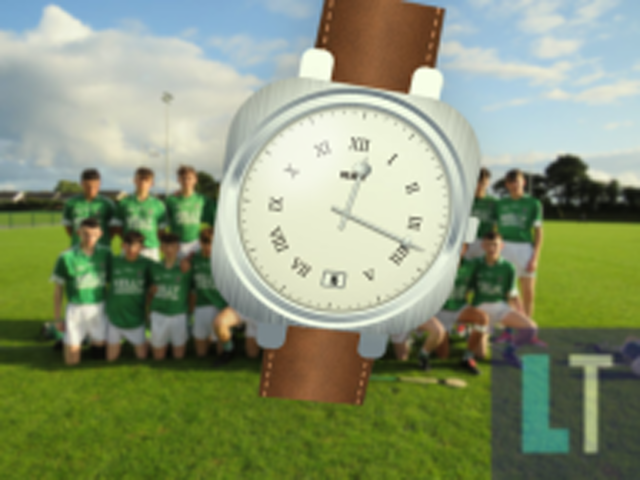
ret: {"hour": 12, "minute": 18}
